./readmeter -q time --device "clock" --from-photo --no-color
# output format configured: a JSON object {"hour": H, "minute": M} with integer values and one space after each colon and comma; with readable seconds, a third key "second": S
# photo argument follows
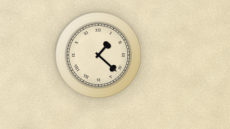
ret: {"hour": 1, "minute": 22}
